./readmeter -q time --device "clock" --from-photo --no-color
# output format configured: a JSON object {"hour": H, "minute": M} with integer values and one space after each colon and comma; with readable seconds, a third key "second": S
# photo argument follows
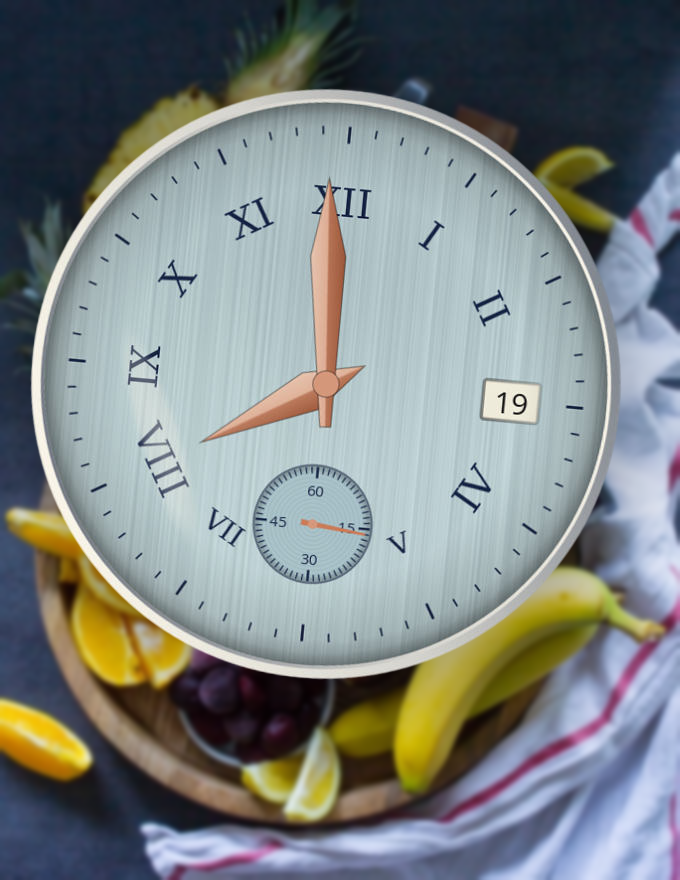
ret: {"hour": 7, "minute": 59, "second": 16}
